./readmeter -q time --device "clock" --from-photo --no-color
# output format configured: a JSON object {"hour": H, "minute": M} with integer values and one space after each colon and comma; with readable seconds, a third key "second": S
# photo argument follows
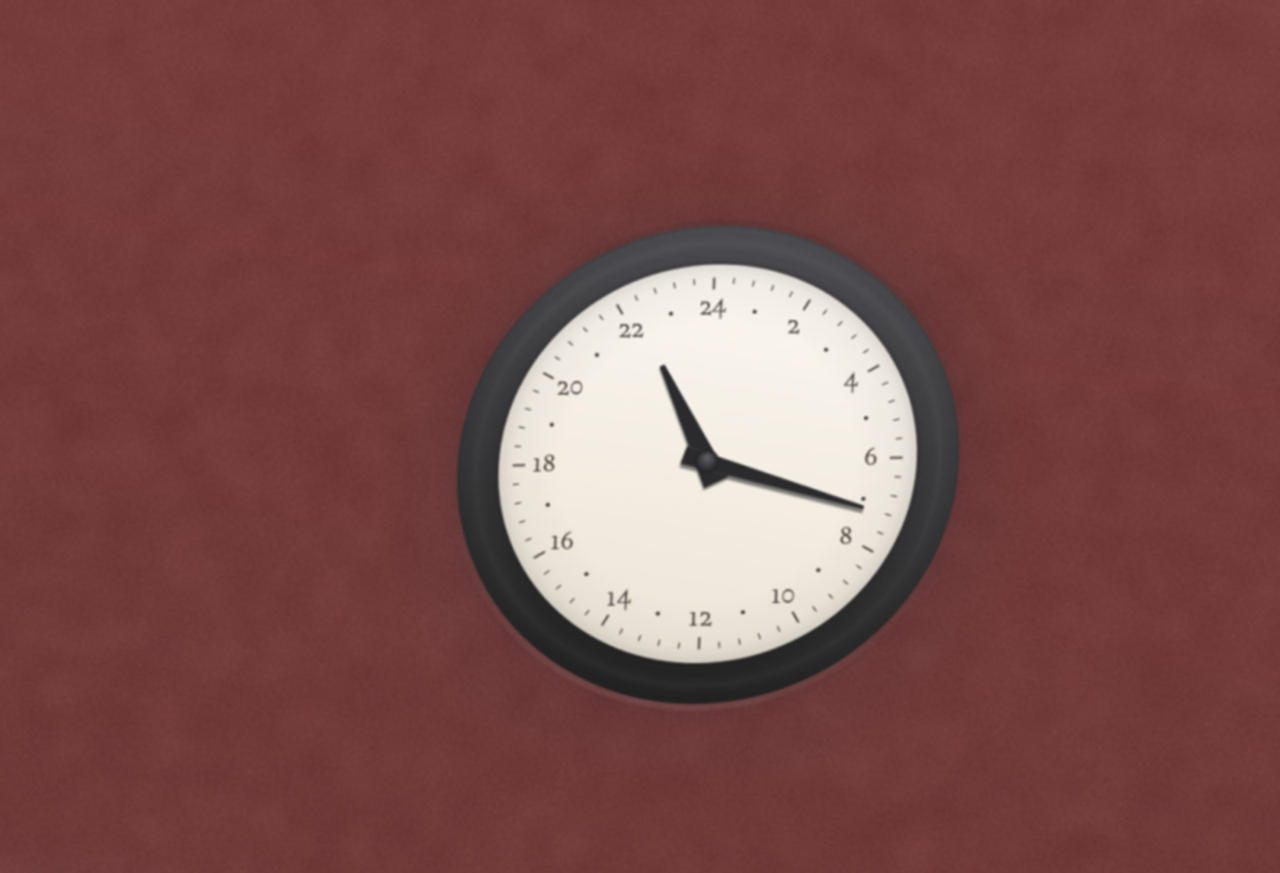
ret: {"hour": 22, "minute": 18}
